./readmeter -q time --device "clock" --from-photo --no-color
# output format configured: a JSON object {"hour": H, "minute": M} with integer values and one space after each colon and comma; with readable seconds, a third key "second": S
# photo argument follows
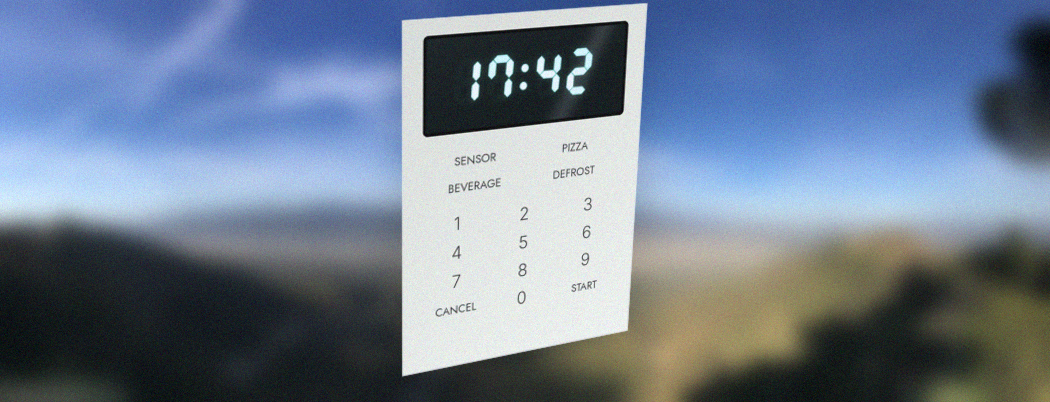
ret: {"hour": 17, "minute": 42}
